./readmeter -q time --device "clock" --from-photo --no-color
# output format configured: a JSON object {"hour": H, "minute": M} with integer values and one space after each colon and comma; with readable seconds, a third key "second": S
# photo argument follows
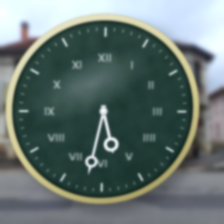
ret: {"hour": 5, "minute": 32}
